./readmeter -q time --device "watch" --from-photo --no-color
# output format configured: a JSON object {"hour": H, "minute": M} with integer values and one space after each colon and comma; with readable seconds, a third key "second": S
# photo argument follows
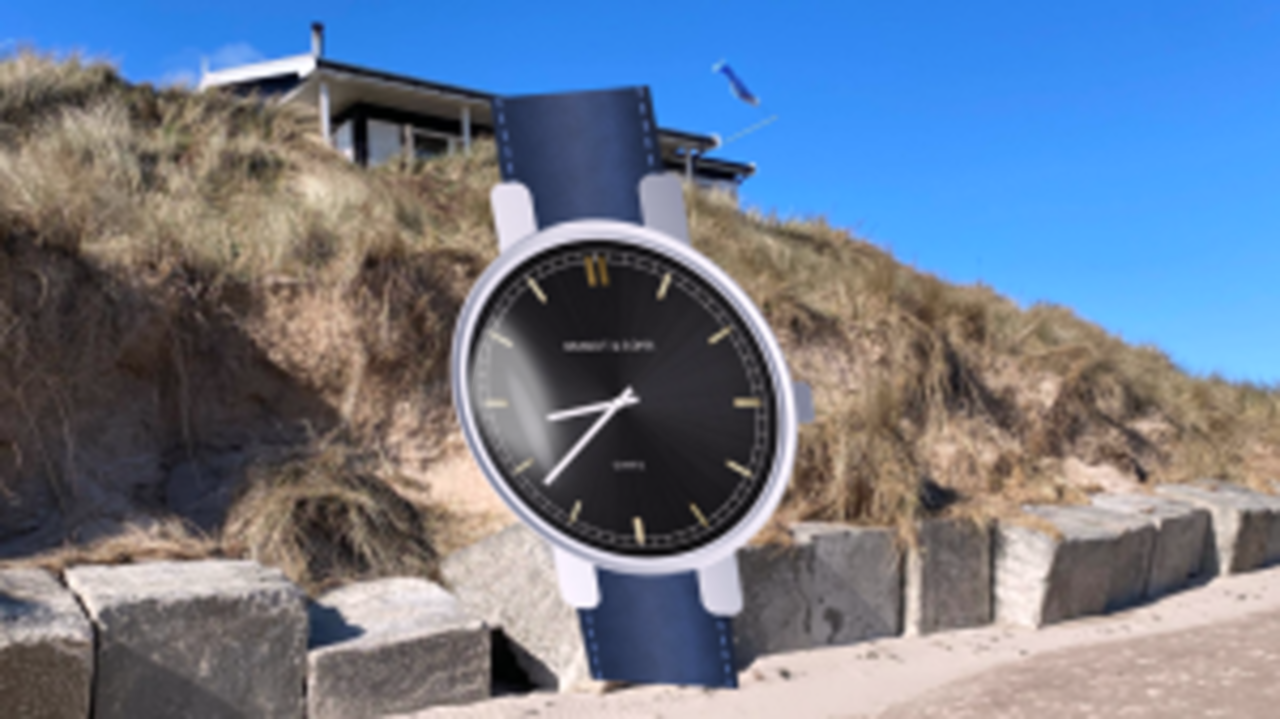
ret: {"hour": 8, "minute": 38}
